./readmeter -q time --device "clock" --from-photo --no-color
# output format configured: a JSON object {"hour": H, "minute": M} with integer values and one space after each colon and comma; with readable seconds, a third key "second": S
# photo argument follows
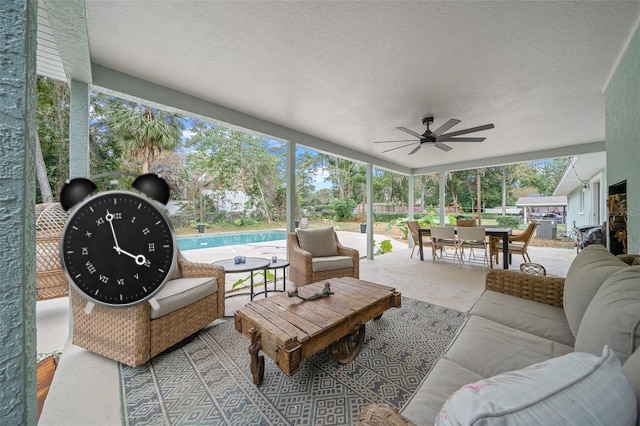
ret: {"hour": 3, "minute": 58}
